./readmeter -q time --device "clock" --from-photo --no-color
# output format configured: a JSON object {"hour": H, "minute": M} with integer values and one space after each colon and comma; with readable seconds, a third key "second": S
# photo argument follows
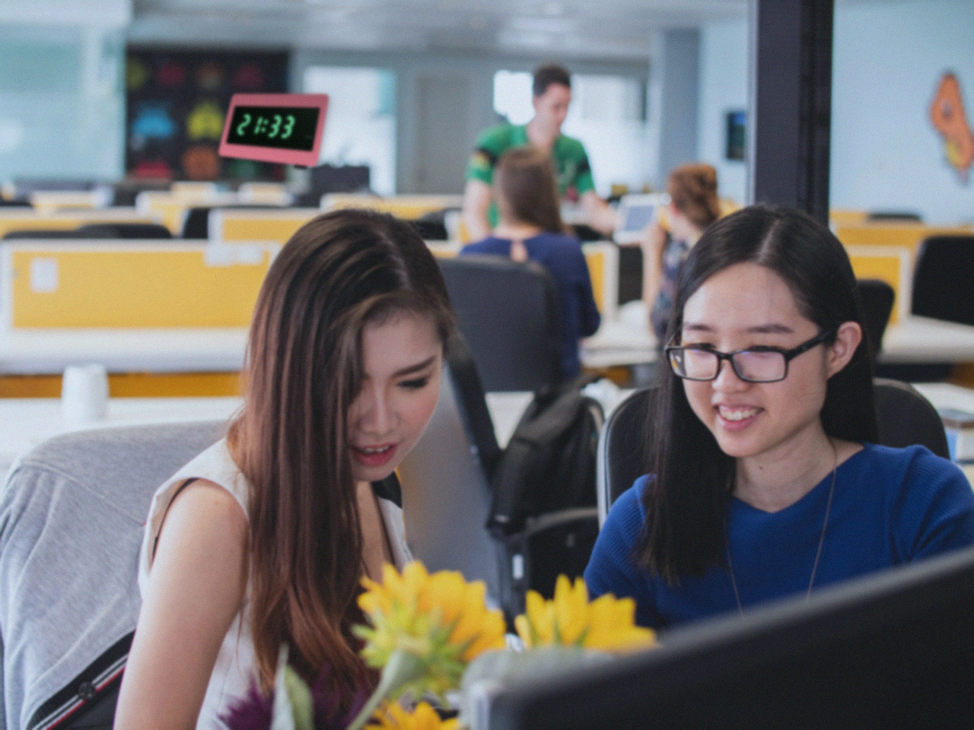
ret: {"hour": 21, "minute": 33}
